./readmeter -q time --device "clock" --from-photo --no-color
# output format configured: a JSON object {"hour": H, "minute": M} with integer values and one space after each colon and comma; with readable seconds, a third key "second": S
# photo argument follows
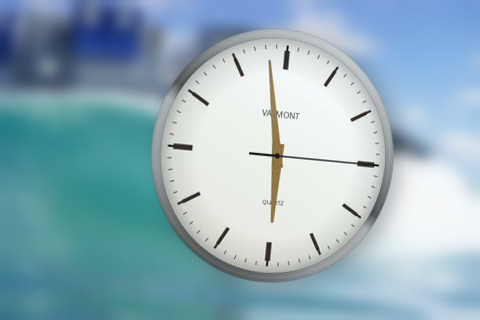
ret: {"hour": 5, "minute": 58, "second": 15}
